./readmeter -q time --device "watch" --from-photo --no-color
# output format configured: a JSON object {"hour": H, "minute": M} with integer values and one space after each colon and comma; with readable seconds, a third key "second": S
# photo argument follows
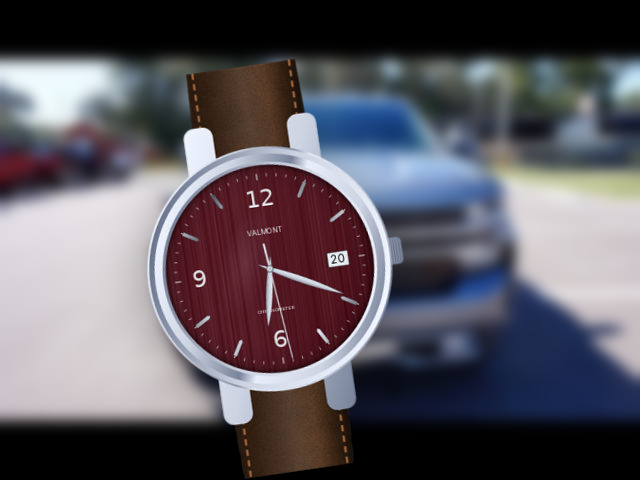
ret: {"hour": 6, "minute": 19, "second": 29}
